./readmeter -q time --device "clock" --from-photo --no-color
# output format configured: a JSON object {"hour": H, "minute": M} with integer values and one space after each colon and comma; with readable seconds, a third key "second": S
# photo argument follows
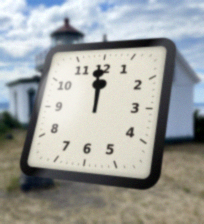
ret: {"hour": 11, "minute": 59}
